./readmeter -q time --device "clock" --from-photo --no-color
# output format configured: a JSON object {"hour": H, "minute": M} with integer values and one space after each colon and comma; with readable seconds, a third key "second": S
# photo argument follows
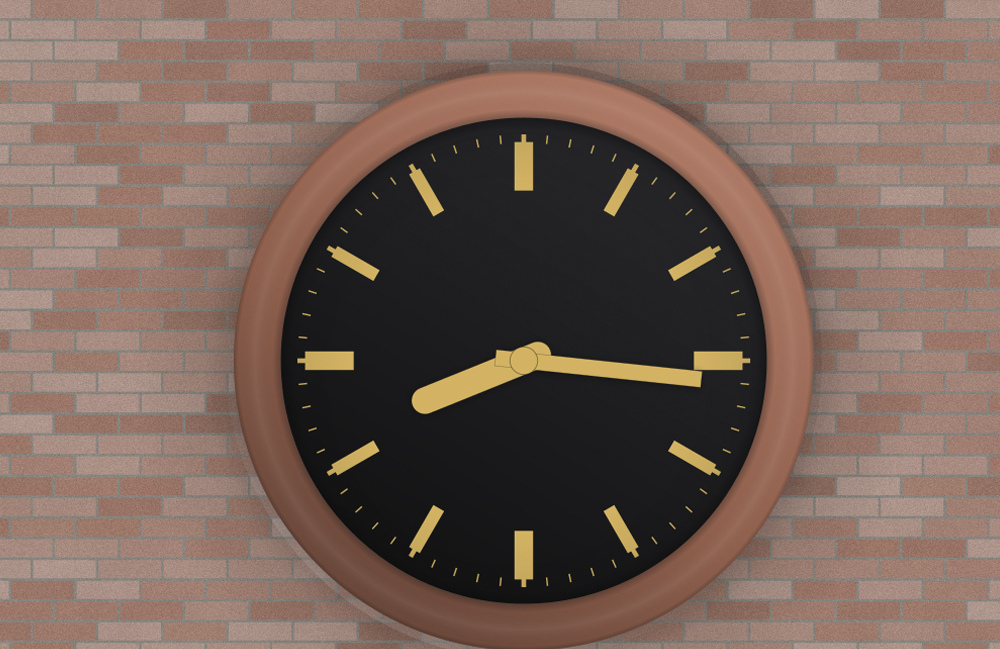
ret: {"hour": 8, "minute": 16}
